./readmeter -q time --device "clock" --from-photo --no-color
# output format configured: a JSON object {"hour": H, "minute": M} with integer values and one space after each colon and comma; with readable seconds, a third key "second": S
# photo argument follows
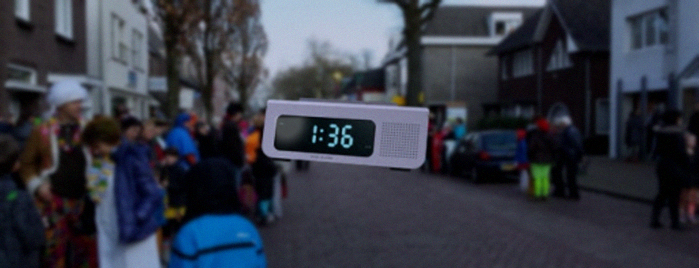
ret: {"hour": 1, "minute": 36}
